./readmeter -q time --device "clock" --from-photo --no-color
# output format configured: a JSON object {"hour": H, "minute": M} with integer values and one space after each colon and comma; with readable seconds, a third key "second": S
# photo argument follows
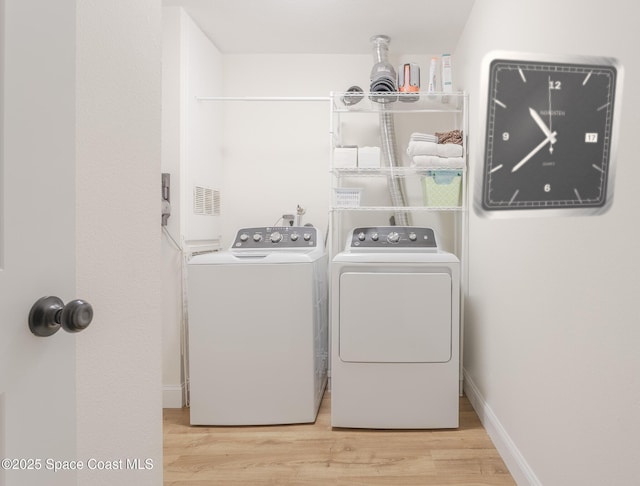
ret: {"hour": 10, "minute": 37, "second": 59}
